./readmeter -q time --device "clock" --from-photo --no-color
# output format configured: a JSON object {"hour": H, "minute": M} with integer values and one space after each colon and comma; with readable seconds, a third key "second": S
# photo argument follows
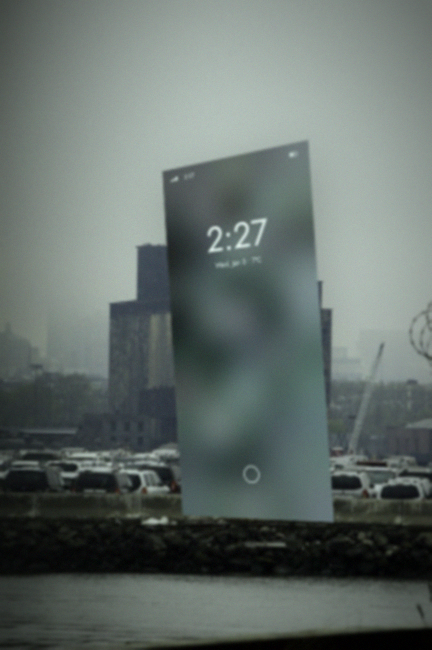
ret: {"hour": 2, "minute": 27}
